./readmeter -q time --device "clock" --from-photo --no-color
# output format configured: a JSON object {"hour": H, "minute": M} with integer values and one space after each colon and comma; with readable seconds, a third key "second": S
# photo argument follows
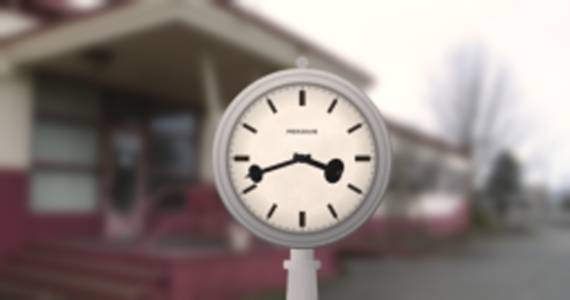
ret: {"hour": 3, "minute": 42}
